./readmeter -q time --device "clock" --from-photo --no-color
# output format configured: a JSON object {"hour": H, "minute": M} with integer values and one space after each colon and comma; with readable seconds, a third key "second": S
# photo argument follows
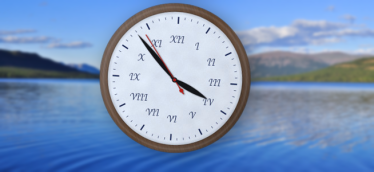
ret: {"hour": 3, "minute": 52, "second": 54}
